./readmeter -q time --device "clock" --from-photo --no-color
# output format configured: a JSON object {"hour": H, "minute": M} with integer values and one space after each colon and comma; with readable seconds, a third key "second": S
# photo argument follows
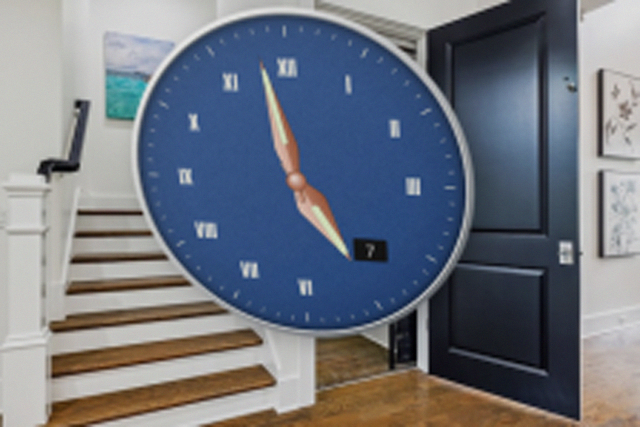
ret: {"hour": 4, "minute": 58}
